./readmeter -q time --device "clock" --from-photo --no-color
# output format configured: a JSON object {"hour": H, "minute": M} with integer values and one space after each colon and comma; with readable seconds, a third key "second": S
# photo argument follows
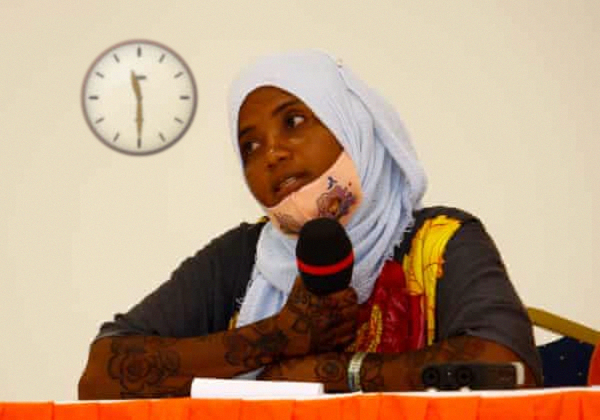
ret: {"hour": 11, "minute": 30}
